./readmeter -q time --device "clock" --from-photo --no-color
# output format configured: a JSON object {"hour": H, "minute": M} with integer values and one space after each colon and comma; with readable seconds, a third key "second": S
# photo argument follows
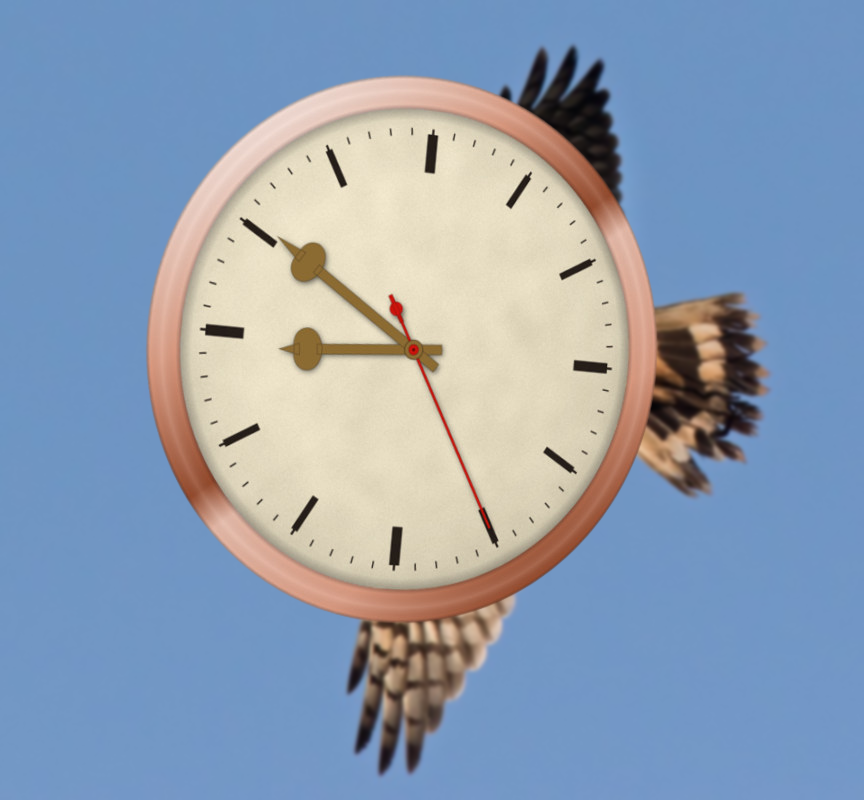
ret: {"hour": 8, "minute": 50, "second": 25}
